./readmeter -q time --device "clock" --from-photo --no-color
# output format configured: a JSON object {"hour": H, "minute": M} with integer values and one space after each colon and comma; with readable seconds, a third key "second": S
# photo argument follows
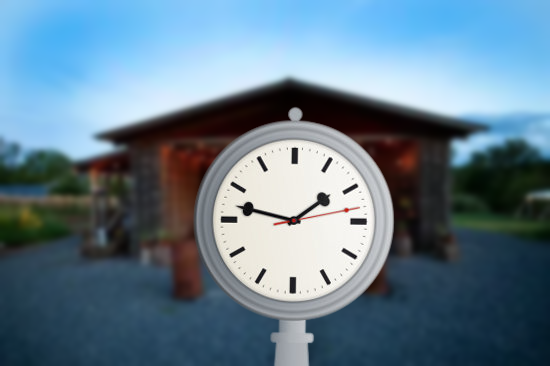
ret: {"hour": 1, "minute": 47, "second": 13}
